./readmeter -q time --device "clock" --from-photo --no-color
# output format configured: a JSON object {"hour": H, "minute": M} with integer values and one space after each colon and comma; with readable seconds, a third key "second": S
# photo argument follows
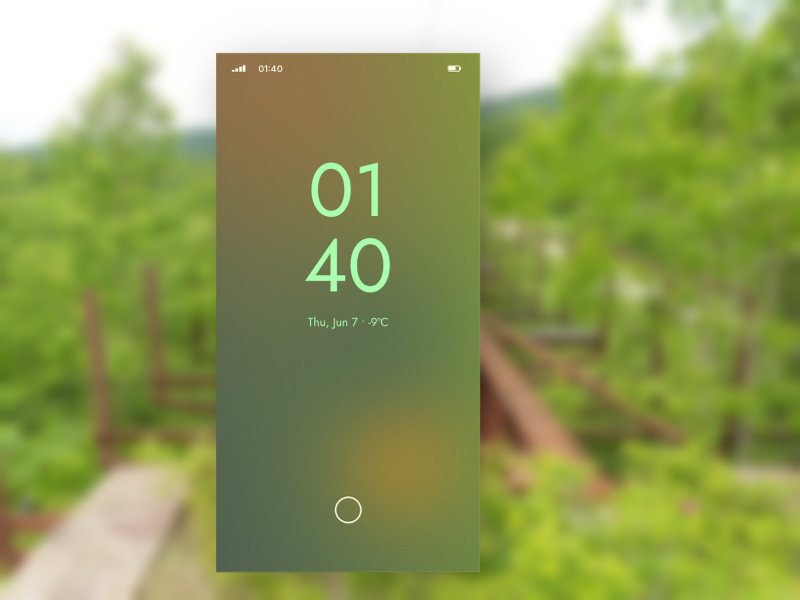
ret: {"hour": 1, "minute": 40}
